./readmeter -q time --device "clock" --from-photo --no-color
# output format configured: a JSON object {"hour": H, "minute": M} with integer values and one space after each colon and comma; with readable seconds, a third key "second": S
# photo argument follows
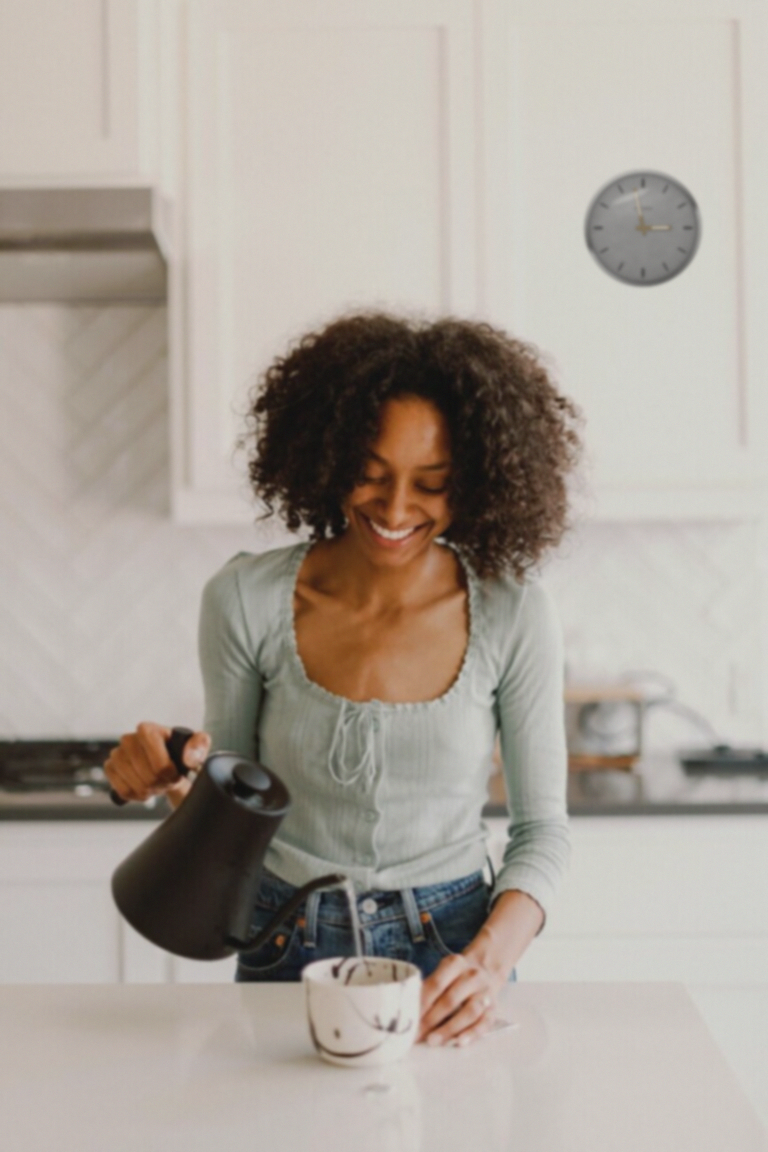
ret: {"hour": 2, "minute": 58}
